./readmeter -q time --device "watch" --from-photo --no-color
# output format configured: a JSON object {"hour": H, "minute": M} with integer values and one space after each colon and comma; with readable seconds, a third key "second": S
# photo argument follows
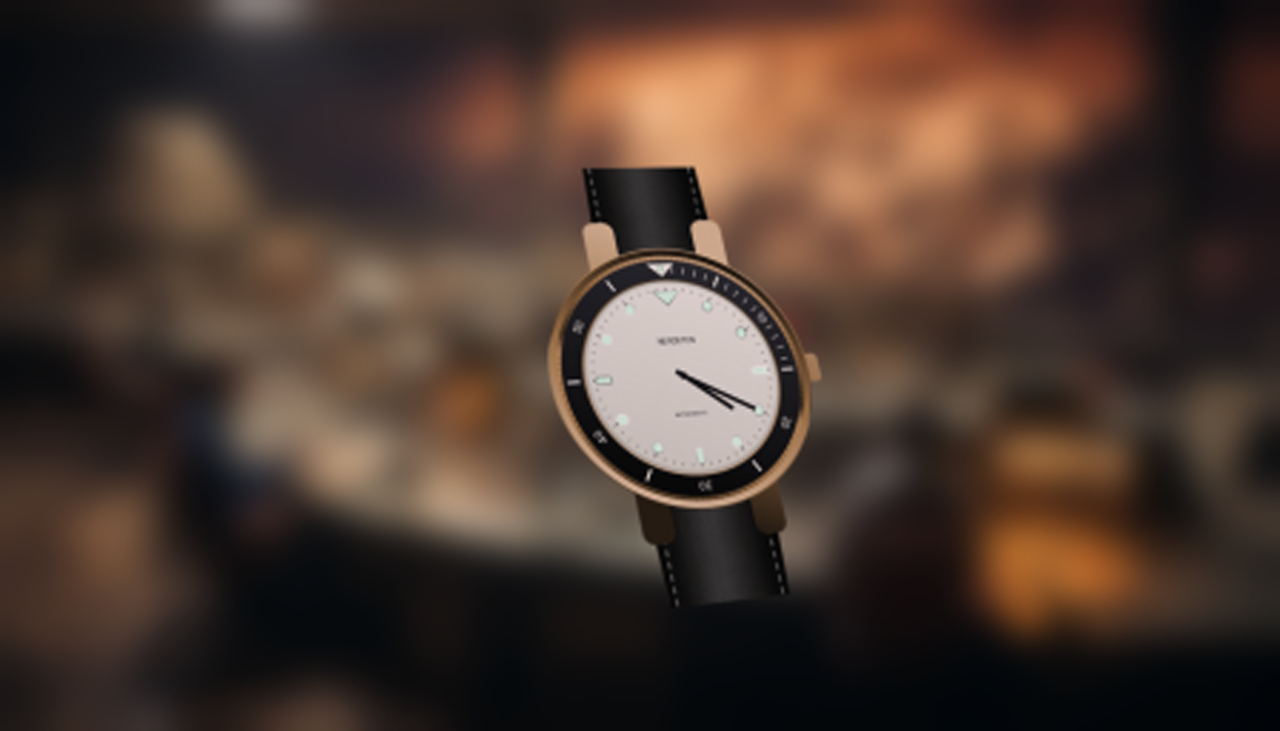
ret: {"hour": 4, "minute": 20}
